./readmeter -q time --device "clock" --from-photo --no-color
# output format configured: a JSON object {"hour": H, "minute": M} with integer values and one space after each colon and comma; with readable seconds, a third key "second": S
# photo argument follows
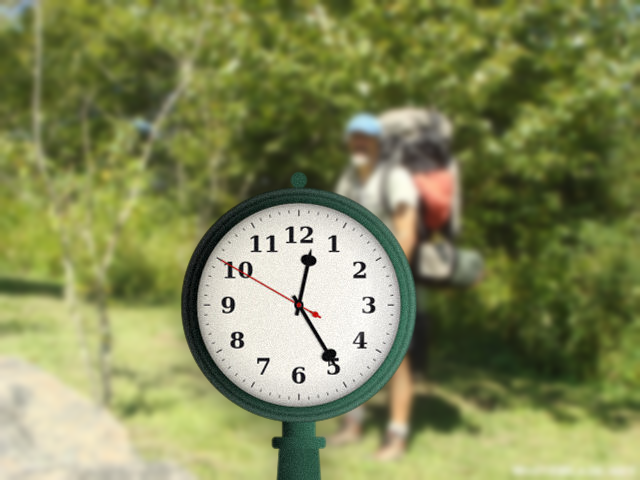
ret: {"hour": 12, "minute": 24, "second": 50}
